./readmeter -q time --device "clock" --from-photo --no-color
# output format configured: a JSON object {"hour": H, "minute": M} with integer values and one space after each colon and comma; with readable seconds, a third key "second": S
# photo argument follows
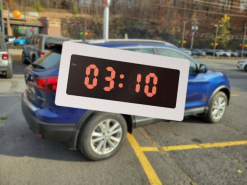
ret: {"hour": 3, "minute": 10}
